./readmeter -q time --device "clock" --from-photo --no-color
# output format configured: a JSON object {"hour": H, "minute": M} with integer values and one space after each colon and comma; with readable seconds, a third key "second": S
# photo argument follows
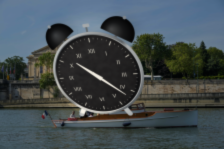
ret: {"hour": 10, "minute": 22}
